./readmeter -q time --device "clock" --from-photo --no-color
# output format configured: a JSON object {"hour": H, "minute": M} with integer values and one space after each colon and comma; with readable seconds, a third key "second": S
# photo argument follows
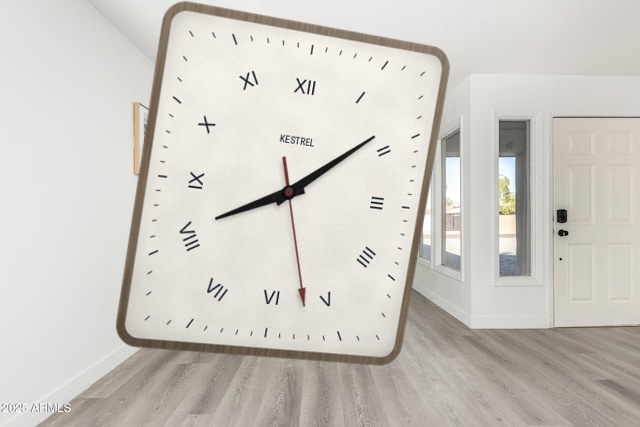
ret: {"hour": 8, "minute": 8, "second": 27}
